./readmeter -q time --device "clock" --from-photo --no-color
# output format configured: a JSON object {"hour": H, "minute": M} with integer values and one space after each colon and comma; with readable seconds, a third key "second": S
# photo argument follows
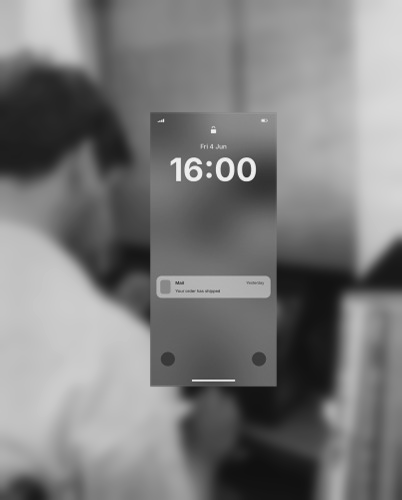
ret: {"hour": 16, "minute": 0}
